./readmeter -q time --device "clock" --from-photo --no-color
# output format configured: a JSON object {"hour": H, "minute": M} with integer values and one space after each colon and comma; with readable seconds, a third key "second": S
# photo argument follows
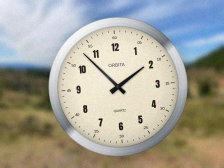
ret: {"hour": 1, "minute": 53}
